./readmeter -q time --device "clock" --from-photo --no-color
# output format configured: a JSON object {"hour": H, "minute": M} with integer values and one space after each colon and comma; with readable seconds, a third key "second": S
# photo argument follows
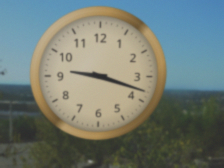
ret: {"hour": 9, "minute": 18}
